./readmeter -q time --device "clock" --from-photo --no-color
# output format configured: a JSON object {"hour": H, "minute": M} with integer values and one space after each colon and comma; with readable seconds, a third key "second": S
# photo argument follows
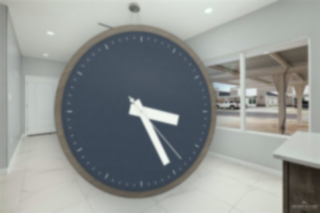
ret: {"hour": 3, "minute": 25, "second": 23}
